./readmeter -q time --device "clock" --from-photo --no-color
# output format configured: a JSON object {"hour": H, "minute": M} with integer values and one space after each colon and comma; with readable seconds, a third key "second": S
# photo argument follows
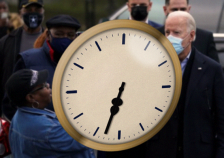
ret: {"hour": 6, "minute": 33}
